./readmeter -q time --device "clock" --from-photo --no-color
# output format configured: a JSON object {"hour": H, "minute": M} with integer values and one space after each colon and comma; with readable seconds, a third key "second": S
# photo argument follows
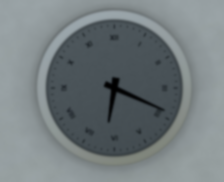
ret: {"hour": 6, "minute": 19}
